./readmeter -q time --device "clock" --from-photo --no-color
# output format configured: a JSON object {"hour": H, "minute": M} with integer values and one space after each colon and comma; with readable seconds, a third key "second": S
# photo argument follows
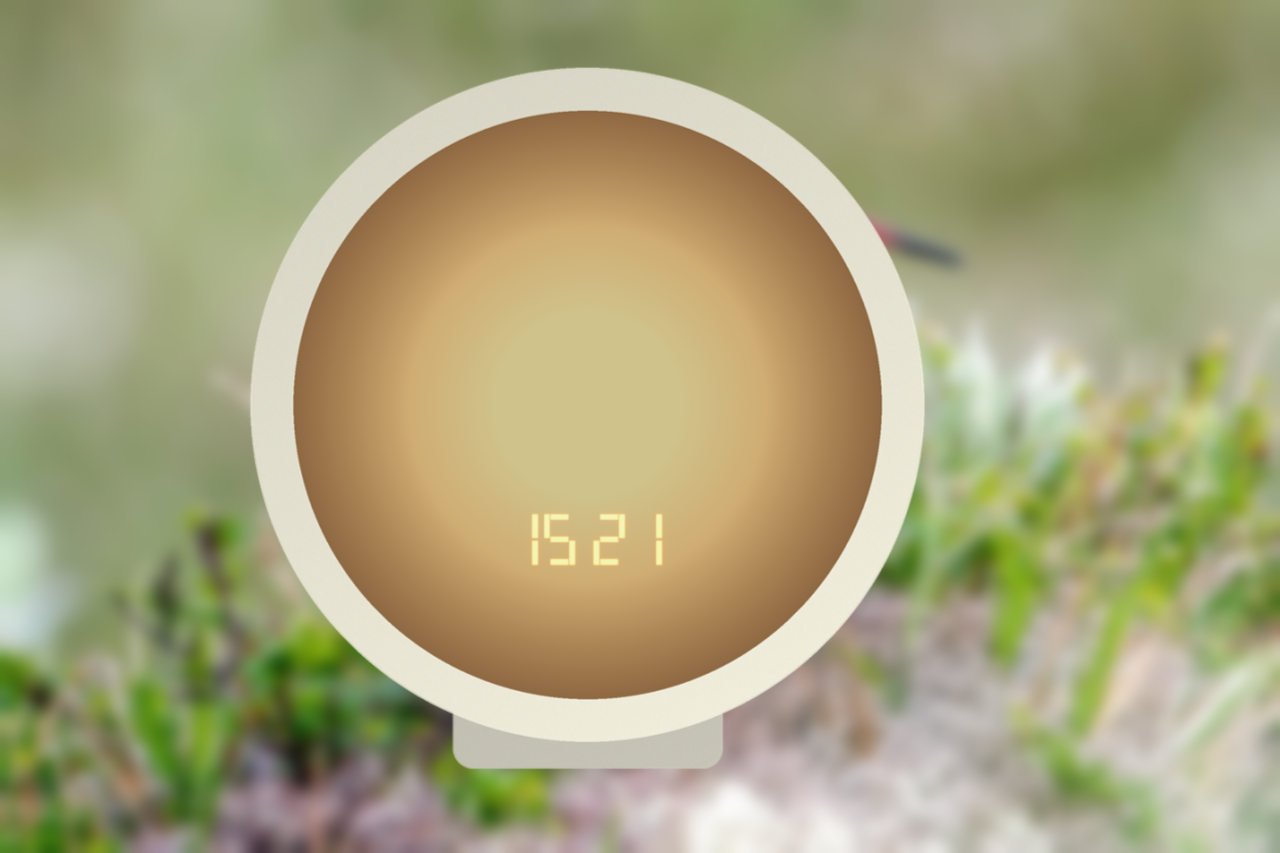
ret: {"hour": 15, "minute": 21}
